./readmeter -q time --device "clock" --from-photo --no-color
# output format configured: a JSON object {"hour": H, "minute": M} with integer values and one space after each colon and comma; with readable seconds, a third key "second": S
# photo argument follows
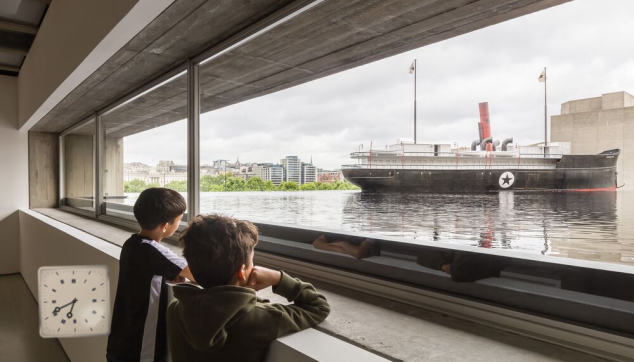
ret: {"hour": 6, "minute": 41}
